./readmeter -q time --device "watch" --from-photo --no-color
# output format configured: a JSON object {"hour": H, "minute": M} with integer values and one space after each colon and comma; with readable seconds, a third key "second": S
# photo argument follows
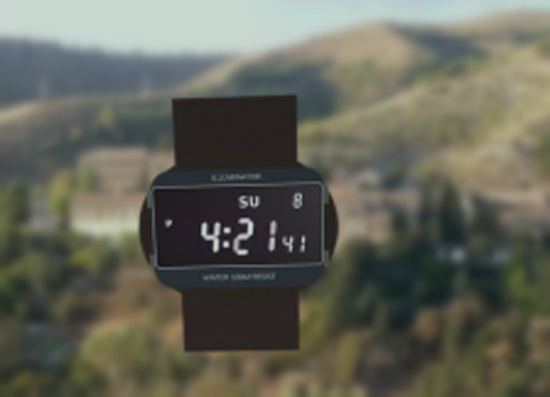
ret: {"hour": 4, "minute": 21, "second": 41}
